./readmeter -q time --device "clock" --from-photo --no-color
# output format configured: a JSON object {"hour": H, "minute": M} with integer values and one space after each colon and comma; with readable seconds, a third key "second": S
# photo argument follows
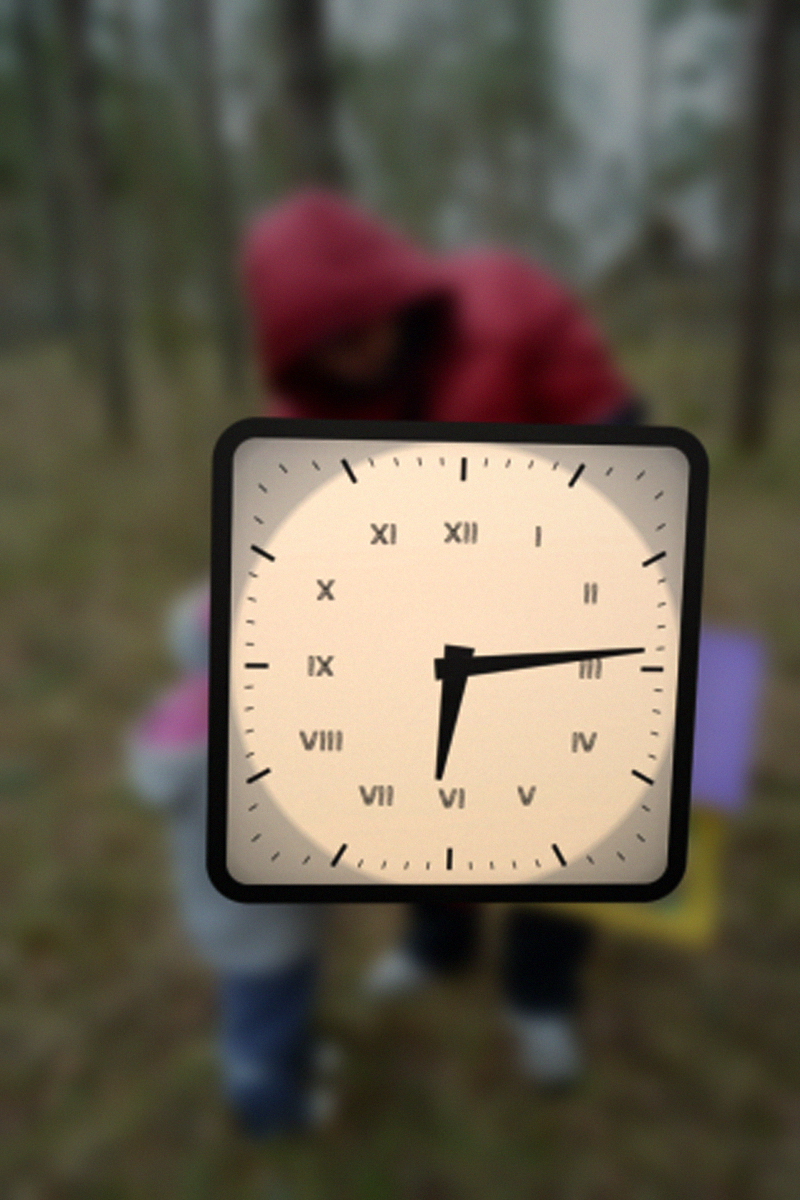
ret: {"hour": 6, "minute": 14}
